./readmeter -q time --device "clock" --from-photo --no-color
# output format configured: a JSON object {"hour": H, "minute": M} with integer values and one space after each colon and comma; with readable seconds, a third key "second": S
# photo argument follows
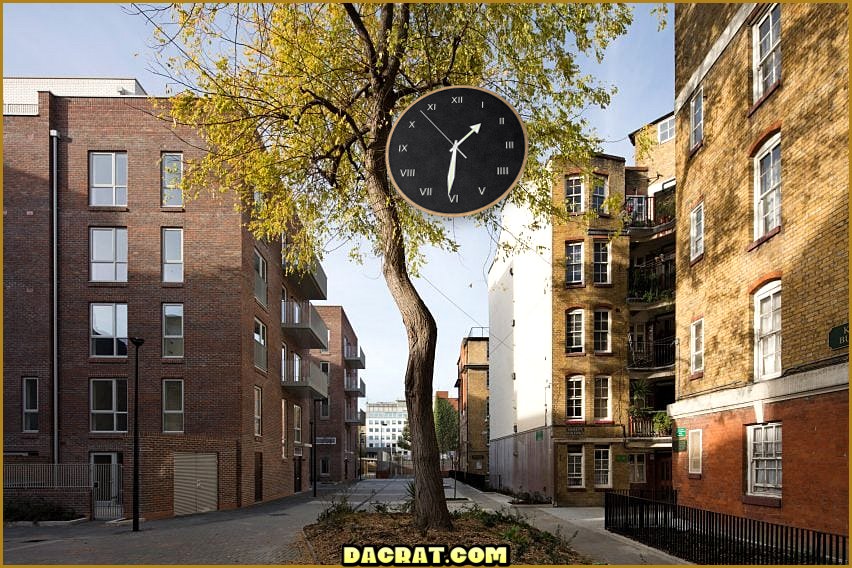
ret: {"hour": 1, "minute": 30, "second": 53}
